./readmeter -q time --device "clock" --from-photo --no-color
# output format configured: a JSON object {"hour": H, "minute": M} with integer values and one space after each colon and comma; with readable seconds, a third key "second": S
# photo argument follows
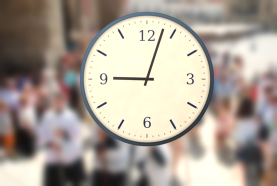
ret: {"hour": 9, "minute": 3}
